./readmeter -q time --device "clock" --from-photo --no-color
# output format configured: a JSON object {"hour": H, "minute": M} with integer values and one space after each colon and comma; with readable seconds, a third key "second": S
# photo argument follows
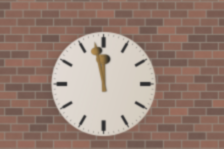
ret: {"hour": 11, "minute": 58}
